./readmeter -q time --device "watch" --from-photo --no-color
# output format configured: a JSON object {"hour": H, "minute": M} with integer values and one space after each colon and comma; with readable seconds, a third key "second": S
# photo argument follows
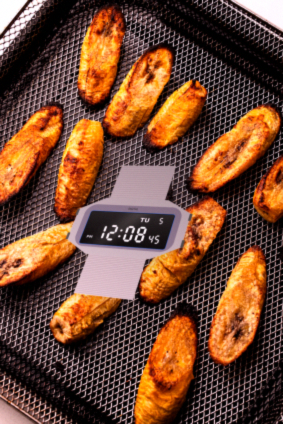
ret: {"hour": 12, "minute": 8}
